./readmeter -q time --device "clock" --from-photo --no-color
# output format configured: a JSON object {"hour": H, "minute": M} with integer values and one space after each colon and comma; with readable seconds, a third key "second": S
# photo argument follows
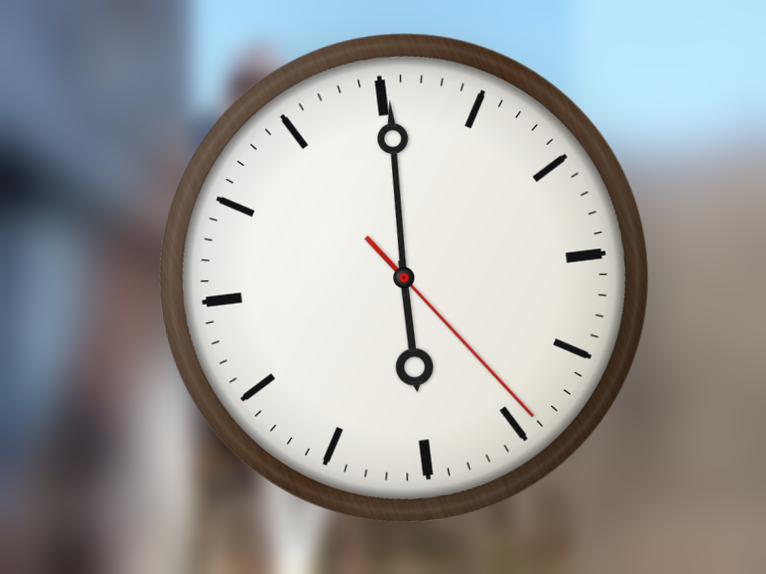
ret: {"hour": 6, "minute": 0, "second": 24}
